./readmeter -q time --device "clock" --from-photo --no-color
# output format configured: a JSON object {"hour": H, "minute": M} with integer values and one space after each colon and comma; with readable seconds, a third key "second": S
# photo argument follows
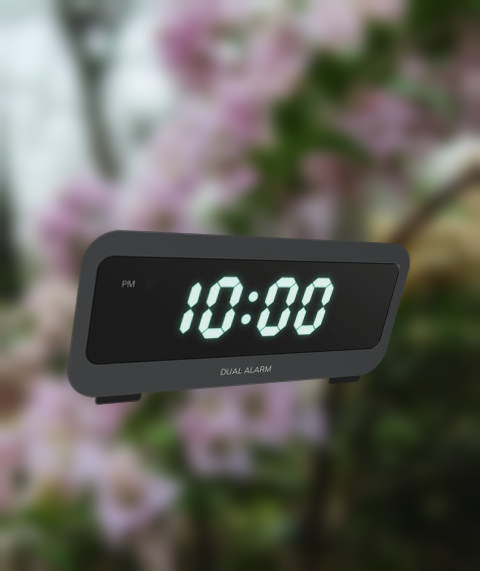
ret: {"hour": 10, "minute": 0}
